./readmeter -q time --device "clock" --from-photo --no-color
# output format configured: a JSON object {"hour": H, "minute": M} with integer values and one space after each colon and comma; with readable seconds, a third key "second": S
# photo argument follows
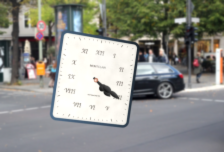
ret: {"hour": 4, "minute": 20}
